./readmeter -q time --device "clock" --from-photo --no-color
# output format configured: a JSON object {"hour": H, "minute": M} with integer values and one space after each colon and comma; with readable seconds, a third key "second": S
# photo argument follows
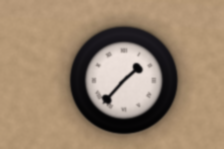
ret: {"hour": 1, "minute": 37}
